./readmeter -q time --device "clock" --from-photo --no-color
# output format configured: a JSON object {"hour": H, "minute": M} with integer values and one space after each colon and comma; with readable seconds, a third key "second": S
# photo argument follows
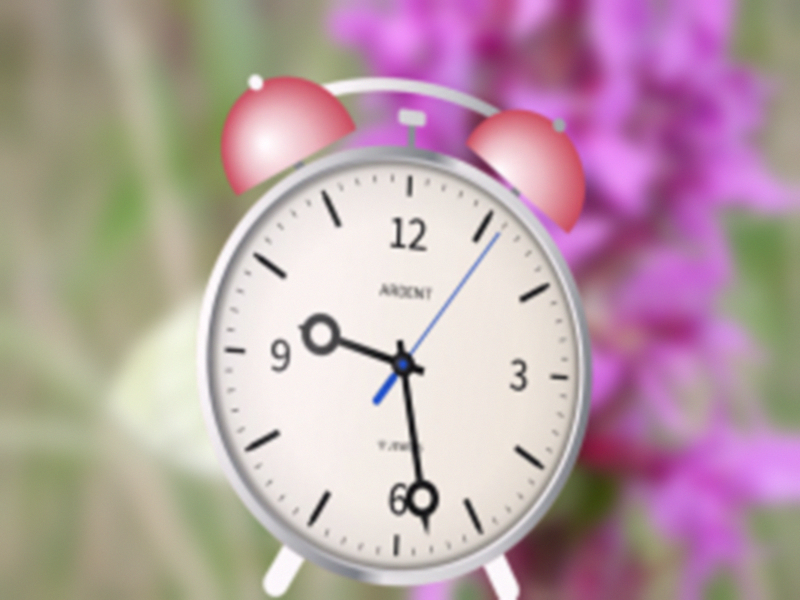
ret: {"hour": 9, "minute": 28, "second": 6}
